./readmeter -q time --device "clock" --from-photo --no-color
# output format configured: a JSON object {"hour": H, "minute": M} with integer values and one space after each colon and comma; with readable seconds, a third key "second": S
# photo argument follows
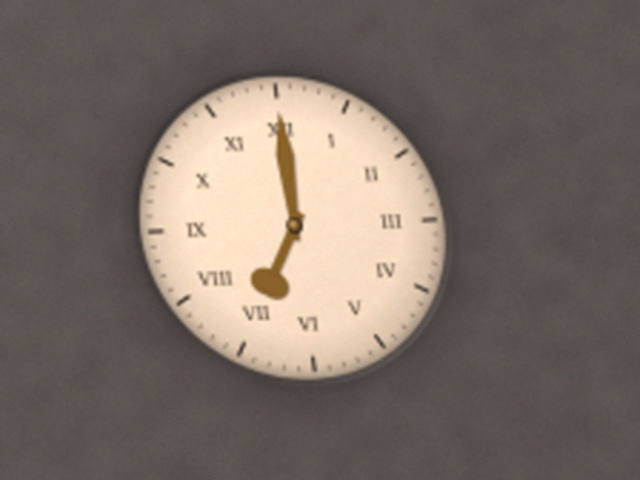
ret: {"hour": 7, "minute": 0}
